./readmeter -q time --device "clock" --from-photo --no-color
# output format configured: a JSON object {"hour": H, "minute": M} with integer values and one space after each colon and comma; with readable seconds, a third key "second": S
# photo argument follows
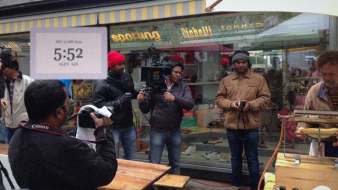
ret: {"hour": 5, "minute": 52}
